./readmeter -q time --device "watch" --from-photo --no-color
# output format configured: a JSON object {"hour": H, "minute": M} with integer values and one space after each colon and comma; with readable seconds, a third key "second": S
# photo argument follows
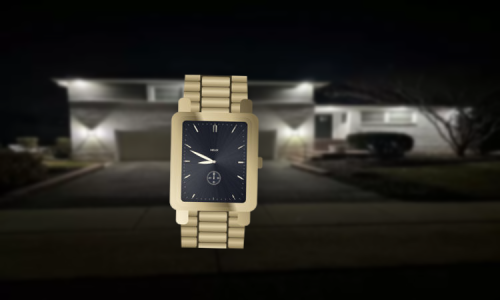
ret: {"hour": 8, "minute": 49}
